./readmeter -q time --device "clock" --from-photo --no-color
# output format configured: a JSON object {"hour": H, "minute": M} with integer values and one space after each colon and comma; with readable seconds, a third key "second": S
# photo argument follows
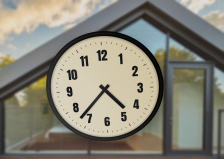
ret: {"hour": 4, "minute": 37}
